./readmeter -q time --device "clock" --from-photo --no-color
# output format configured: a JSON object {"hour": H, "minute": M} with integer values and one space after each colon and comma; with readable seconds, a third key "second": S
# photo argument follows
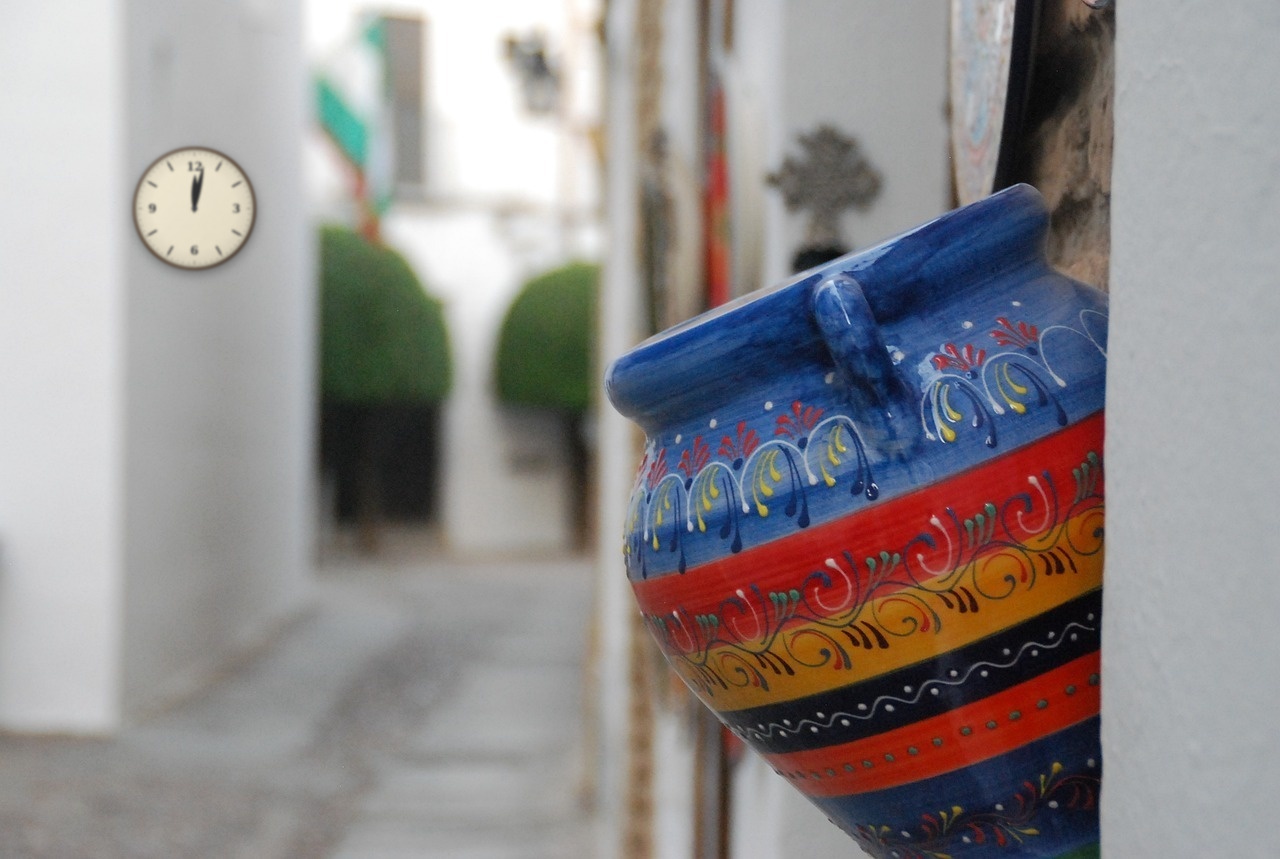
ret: {"hour": 12, "minute": 2}
